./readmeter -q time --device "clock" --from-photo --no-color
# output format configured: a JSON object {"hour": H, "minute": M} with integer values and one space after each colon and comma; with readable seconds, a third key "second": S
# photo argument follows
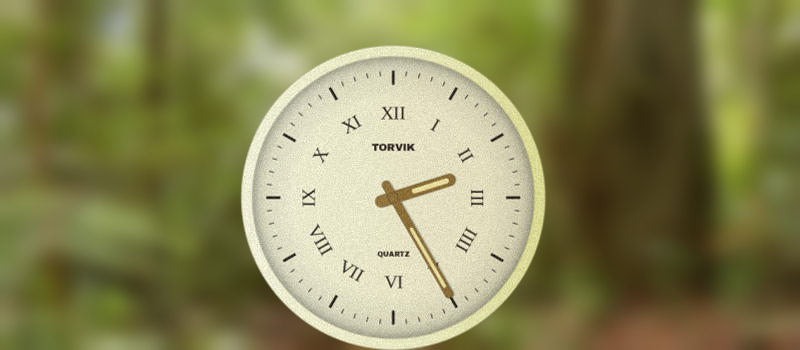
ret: {"hour": 2, "minute": 25}
